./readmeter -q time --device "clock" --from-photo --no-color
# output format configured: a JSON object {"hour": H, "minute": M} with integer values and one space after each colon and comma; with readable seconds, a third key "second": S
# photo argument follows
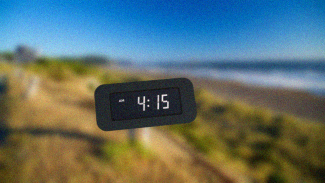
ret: {"hour": 4, "minute": 15}
